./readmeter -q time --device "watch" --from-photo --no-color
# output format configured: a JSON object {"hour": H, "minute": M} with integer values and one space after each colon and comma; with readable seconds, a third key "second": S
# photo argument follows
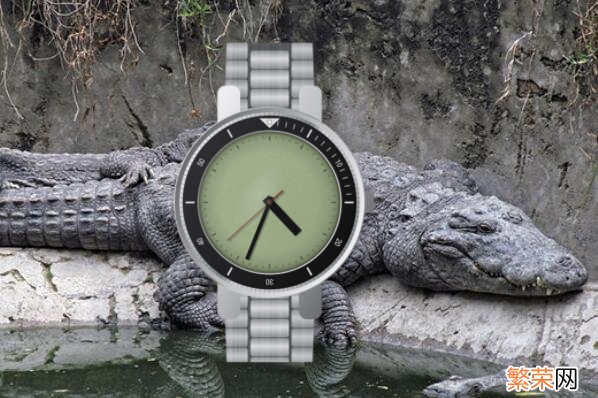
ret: {"hour": 4, "minute": 33, "second": 38}
